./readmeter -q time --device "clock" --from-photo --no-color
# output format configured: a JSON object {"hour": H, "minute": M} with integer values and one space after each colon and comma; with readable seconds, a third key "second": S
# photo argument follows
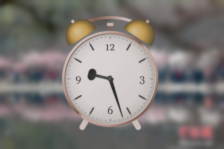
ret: {"hour": 9, "minute": 27}
